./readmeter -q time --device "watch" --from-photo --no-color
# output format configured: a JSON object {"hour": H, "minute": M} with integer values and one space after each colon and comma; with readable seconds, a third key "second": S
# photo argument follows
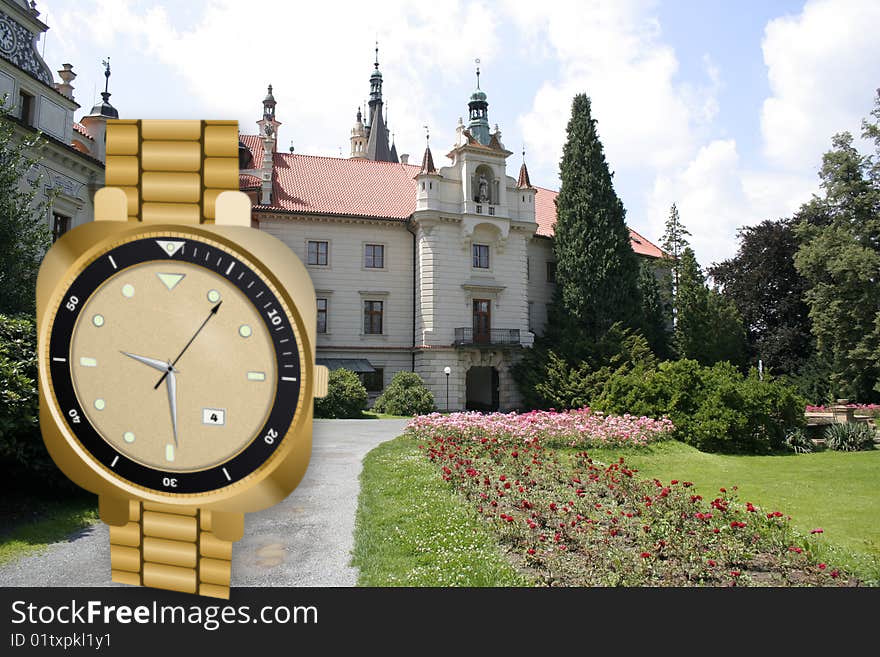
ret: {"hour": 9, "minute": 29, "second": 6}
